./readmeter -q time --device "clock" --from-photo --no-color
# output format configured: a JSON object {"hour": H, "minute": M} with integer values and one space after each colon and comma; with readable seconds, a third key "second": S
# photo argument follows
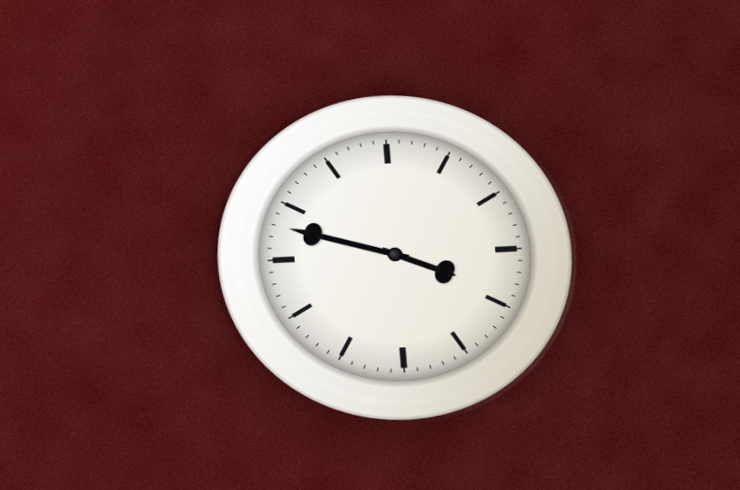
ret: {"hour": 3, "minute": 48}
